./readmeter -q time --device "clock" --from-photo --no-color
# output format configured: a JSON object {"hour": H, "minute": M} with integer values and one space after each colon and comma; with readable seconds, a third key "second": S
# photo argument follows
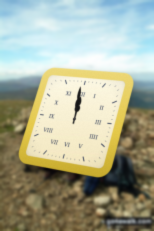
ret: {"hour": 11, "minute": 59}
